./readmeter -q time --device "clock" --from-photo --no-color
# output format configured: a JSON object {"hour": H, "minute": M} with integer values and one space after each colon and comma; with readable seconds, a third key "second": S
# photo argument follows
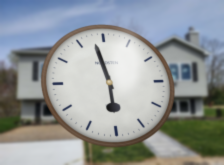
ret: {"hour": 5, "minute": 58}
